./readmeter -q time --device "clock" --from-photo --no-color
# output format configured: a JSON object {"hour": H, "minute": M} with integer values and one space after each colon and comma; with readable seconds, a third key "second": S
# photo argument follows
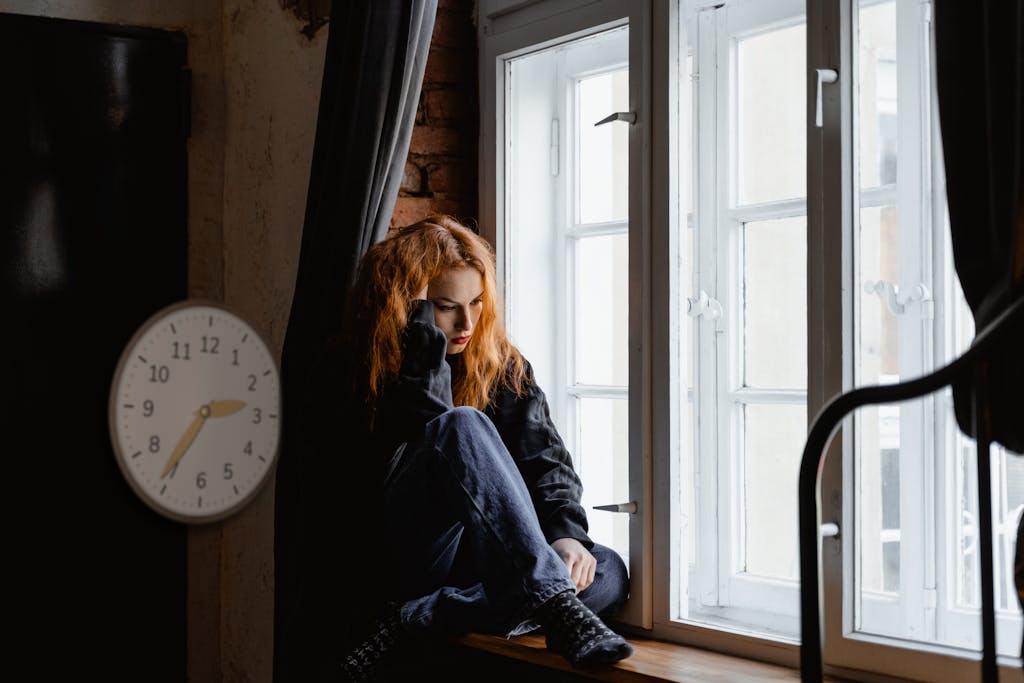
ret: {"hour": 2, "minute": 36}
